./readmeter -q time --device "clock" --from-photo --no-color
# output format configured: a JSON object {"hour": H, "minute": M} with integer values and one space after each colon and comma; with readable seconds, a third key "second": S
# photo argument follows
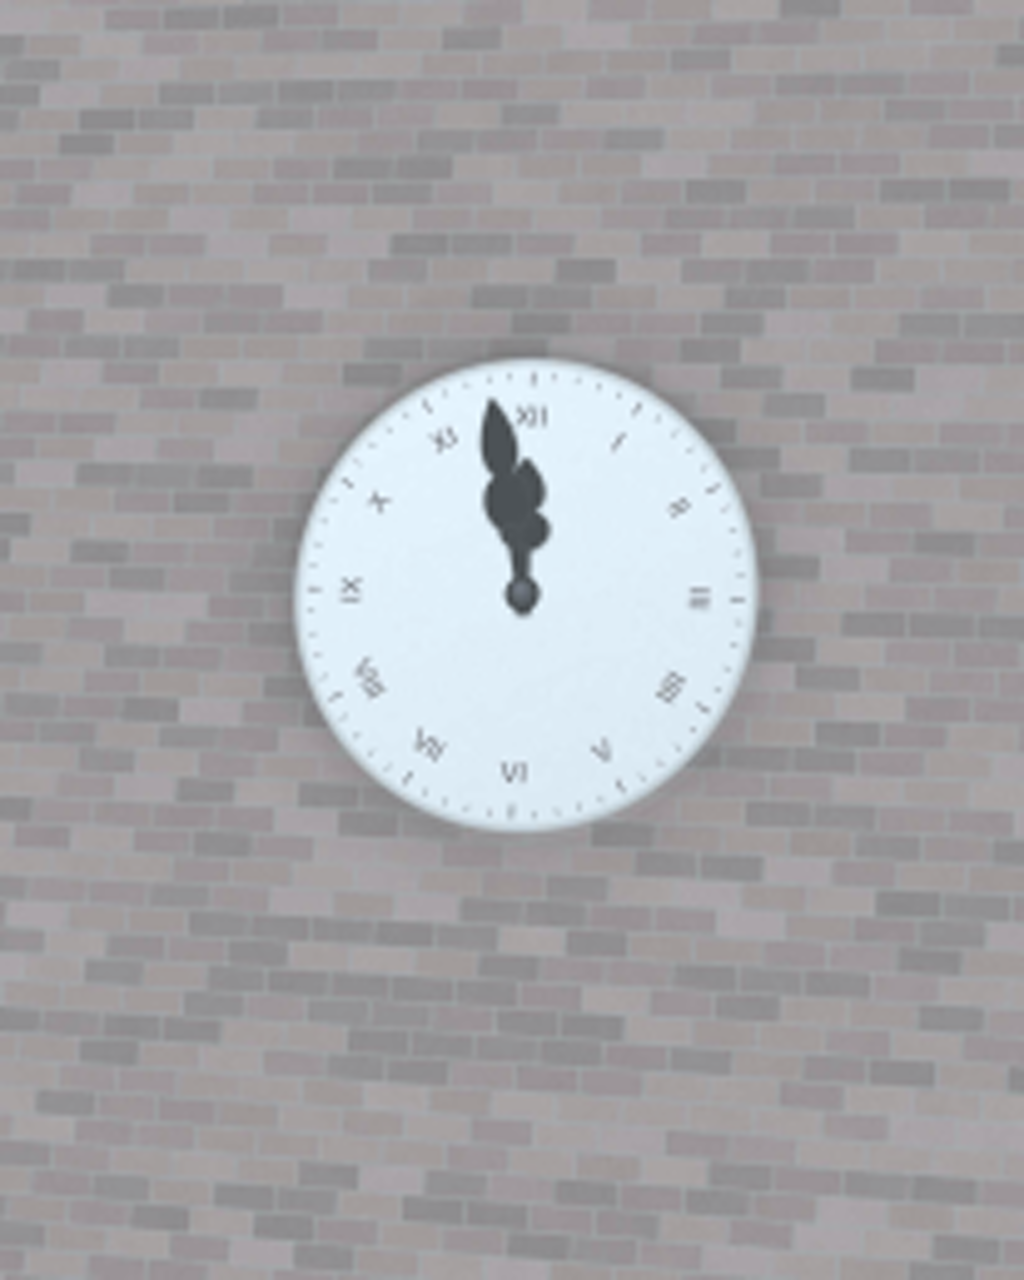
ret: {"hour": 11, "minute": 58}
